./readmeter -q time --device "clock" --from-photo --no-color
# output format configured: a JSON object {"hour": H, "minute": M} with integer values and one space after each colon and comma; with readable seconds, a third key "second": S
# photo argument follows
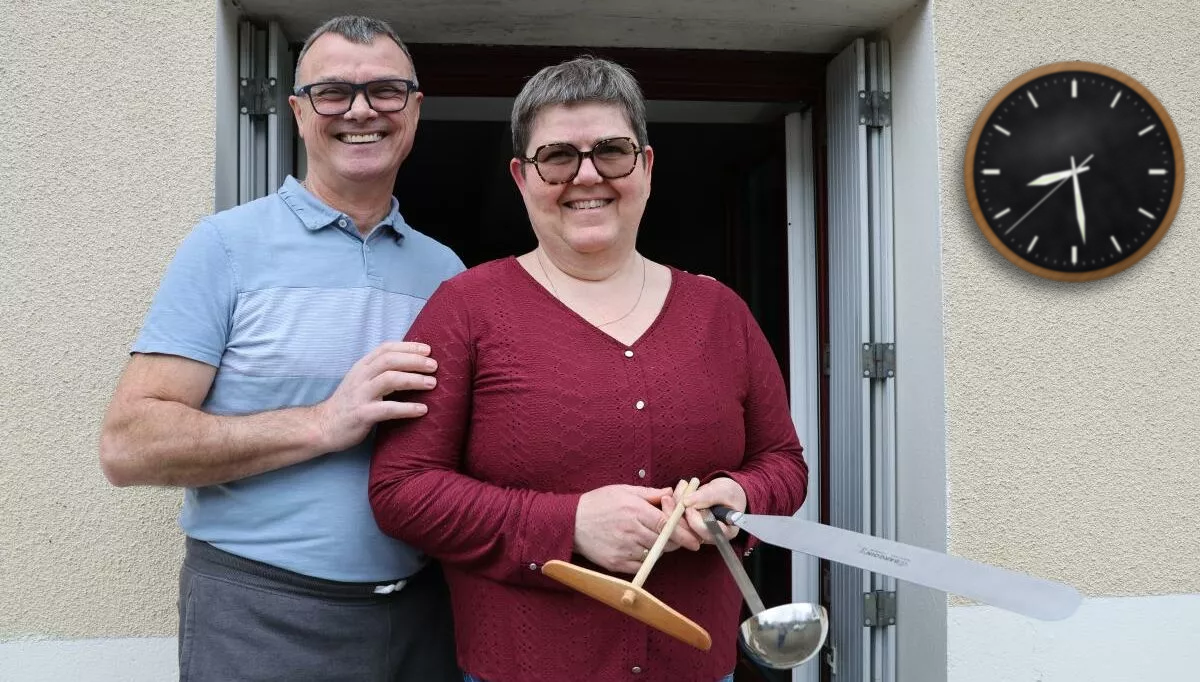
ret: {"hour": 8, "minute": 28, "second": 38}
